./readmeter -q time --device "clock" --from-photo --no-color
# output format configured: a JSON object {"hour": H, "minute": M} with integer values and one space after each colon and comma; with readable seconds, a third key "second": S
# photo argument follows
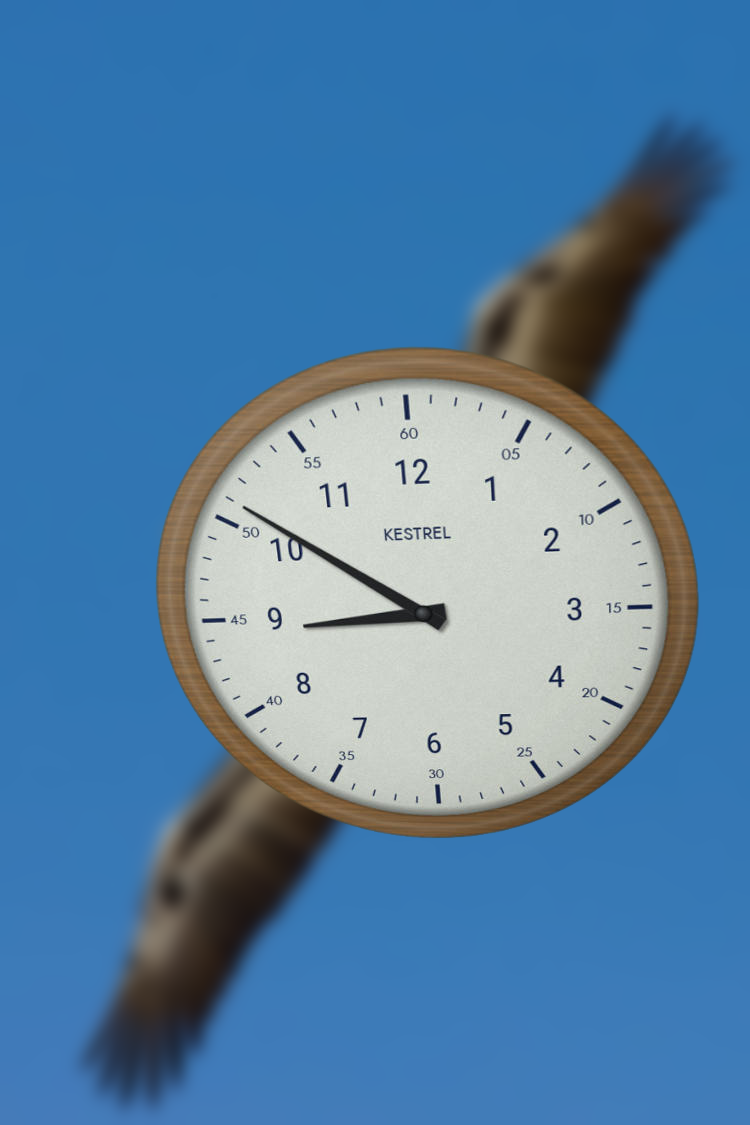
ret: {"hour": 8, "minute": 51}
